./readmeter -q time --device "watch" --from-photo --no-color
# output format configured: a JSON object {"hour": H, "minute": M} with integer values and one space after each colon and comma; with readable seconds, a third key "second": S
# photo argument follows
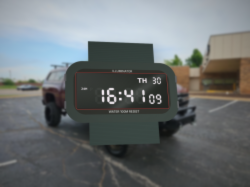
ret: {"hour": 16, "minute": 41, "second": 9}
